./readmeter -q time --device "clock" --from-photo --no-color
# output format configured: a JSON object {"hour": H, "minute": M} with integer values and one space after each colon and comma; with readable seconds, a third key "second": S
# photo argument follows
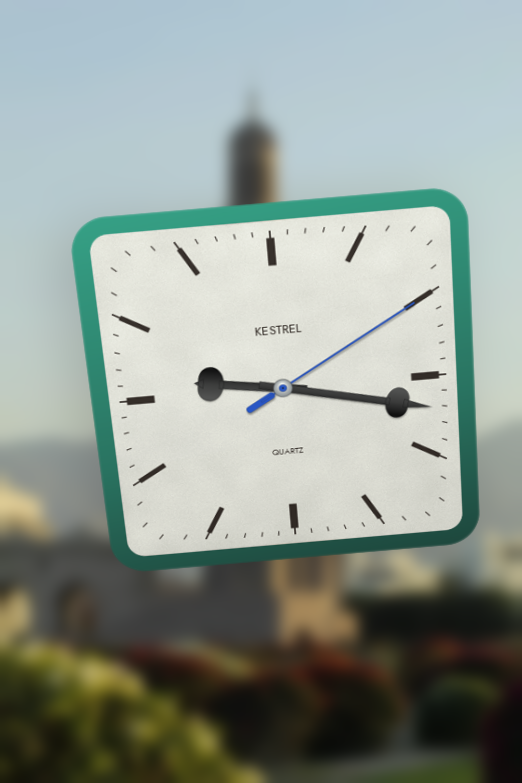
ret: {"hour": 9, "minute": 17, "second": 10}
